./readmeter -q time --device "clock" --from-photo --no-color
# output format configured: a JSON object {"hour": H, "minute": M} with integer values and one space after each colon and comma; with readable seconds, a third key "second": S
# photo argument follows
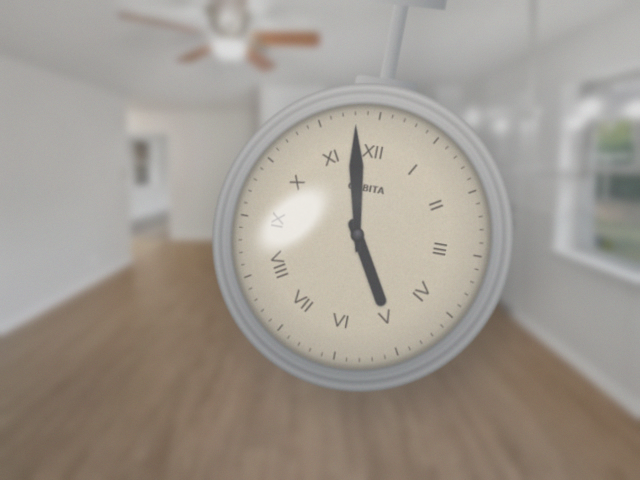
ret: {"hour": 4, "minute": 58}
